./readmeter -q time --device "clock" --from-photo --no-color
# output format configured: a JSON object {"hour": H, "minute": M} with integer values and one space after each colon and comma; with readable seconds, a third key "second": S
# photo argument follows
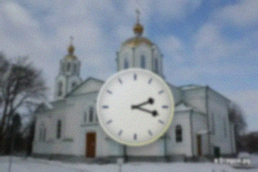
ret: {"hour": 2, "minute": 18}
